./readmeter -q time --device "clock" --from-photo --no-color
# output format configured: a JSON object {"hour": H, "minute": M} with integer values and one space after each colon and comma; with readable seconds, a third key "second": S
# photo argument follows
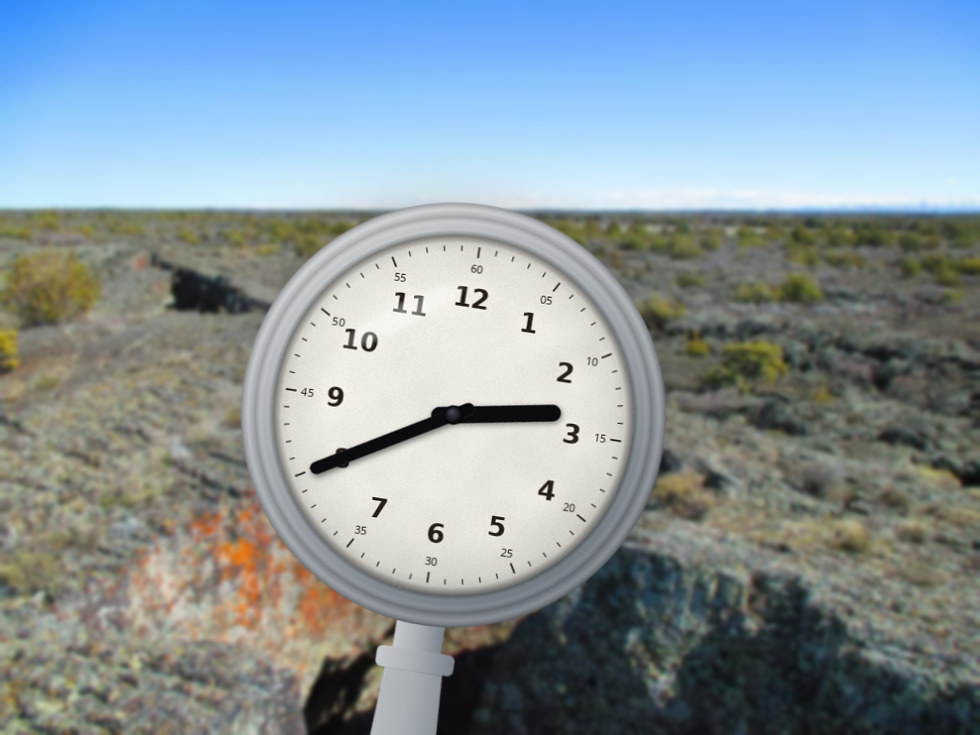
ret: {"hour": 2, "minute": 40}
